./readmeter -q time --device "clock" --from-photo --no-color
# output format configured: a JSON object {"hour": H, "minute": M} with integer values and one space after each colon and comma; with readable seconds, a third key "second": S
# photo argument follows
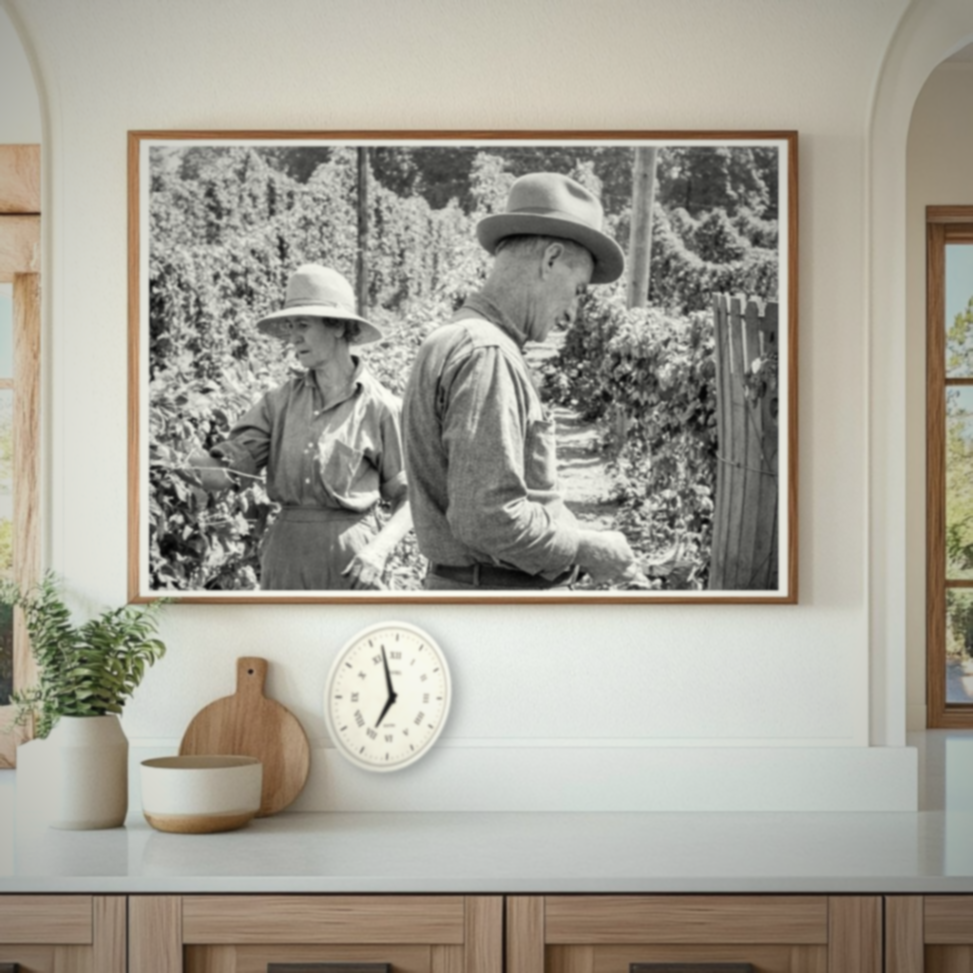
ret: {"hour": 6, "minute": 57}
